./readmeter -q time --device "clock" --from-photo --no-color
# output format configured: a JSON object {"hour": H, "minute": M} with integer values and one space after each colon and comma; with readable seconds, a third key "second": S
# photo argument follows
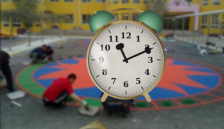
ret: {"hour": 11, "minute": 11}
